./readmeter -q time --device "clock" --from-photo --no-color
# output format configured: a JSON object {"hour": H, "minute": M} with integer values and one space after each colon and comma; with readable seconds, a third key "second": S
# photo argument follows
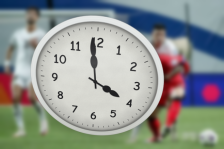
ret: {"hour": 3, "minute": 59}
